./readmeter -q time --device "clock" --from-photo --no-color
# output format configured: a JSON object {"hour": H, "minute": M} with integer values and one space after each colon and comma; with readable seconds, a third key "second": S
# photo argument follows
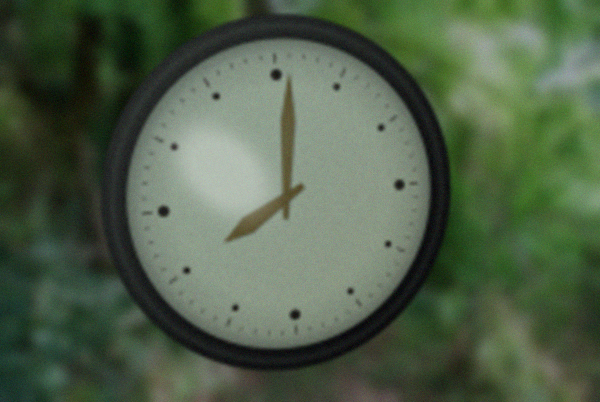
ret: {"hour": 8, "minute": 1}
